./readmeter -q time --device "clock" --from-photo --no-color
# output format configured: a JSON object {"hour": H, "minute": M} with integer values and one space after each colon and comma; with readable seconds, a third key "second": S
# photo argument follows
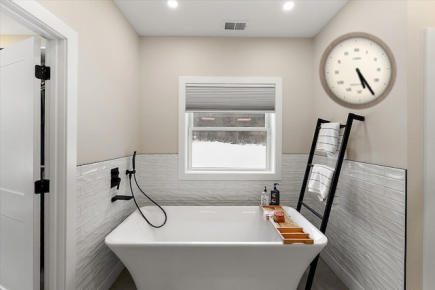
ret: {"hour": 5, "minute": 25}
